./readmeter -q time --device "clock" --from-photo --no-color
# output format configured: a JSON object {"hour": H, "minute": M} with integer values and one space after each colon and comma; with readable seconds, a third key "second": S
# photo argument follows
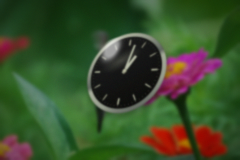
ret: {"hour": 1, "minute": 2}
